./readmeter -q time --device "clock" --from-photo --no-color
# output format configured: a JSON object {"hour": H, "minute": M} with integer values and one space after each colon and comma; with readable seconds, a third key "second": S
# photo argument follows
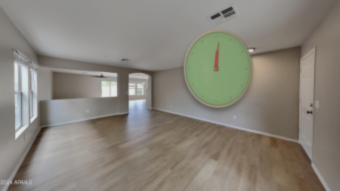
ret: {"hour": 12, "minute": 1}
